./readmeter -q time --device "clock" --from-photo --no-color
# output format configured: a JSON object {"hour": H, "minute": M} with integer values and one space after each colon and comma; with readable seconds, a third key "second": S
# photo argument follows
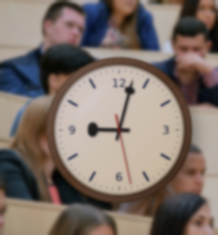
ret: {"hour": 9, "minute": 2, "second": 28}
